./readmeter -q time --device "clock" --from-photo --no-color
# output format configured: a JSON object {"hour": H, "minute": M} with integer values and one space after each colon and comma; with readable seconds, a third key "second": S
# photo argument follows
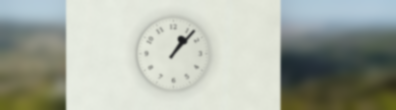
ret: {"hour": 1, "minute": 7}
